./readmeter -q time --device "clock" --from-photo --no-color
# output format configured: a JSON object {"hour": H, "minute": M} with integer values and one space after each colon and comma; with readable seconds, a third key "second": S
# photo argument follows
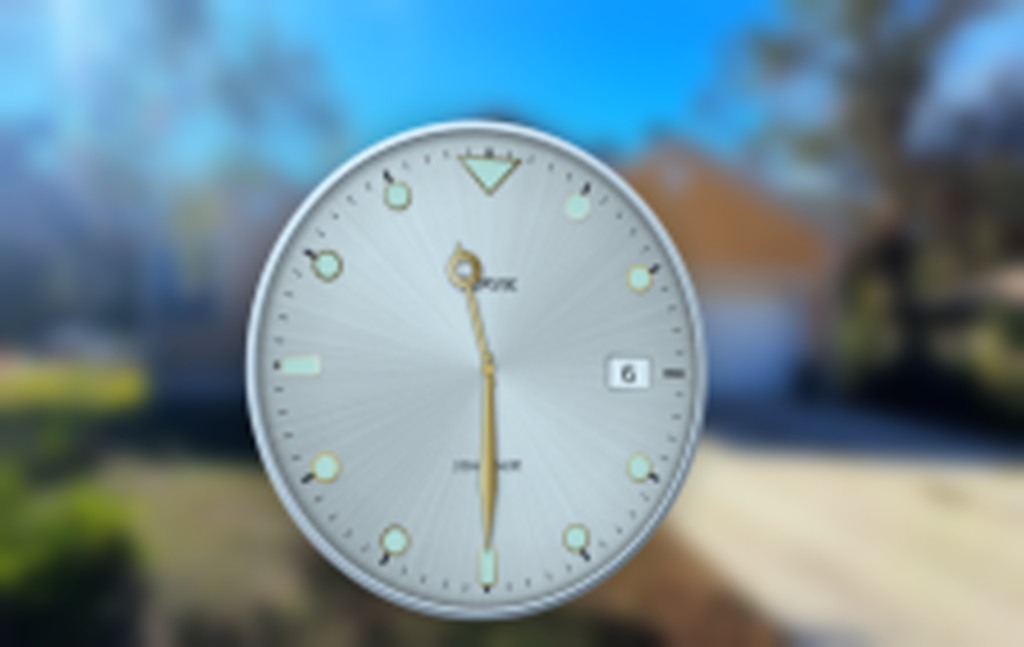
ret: {"hour": 11, "minute": 30}
